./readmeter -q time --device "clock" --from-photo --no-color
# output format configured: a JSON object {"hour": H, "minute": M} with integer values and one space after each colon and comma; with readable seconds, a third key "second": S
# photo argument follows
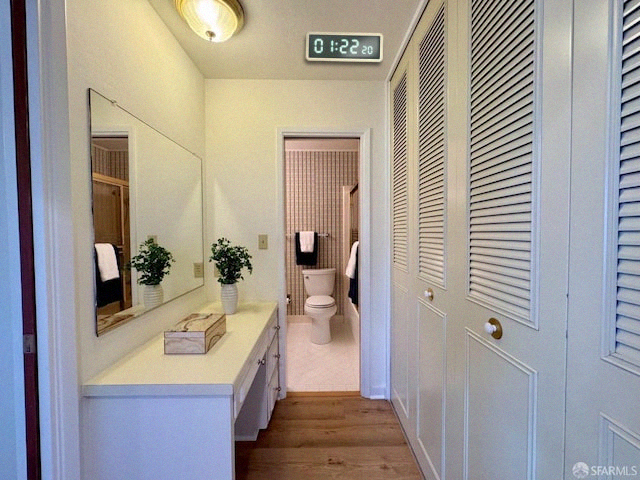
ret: {"hour": 1, "minute": 22, "second": 20}
